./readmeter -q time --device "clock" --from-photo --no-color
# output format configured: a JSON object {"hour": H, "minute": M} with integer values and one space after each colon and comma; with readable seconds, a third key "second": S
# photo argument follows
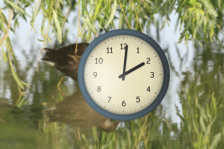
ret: {"hour": 2, "minute": 1}
